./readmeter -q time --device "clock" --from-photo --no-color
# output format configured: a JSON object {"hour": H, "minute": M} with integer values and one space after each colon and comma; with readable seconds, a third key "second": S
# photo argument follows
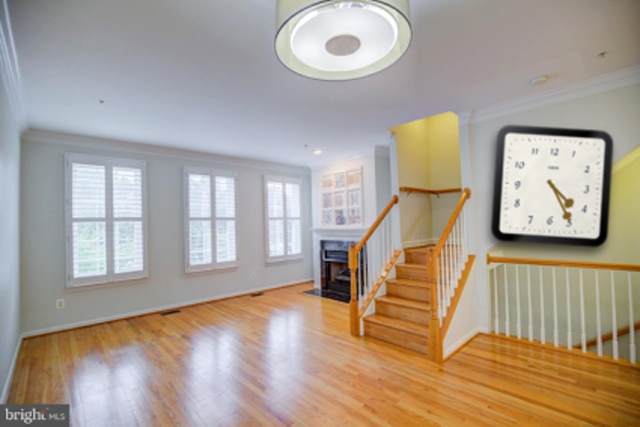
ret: {"hour": 4, "minute": 25}
